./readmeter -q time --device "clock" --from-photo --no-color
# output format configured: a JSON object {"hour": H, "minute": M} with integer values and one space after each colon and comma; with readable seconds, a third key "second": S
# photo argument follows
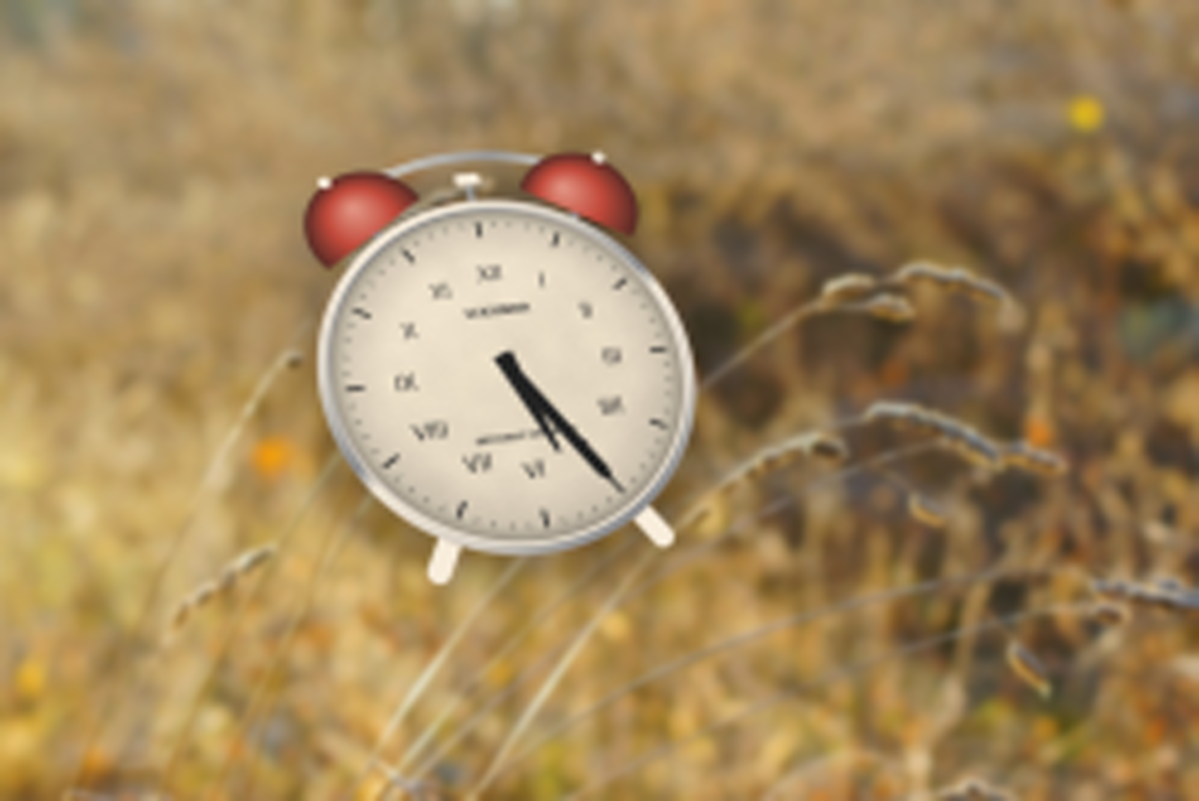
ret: {"hour": 5, "minute": 25}
